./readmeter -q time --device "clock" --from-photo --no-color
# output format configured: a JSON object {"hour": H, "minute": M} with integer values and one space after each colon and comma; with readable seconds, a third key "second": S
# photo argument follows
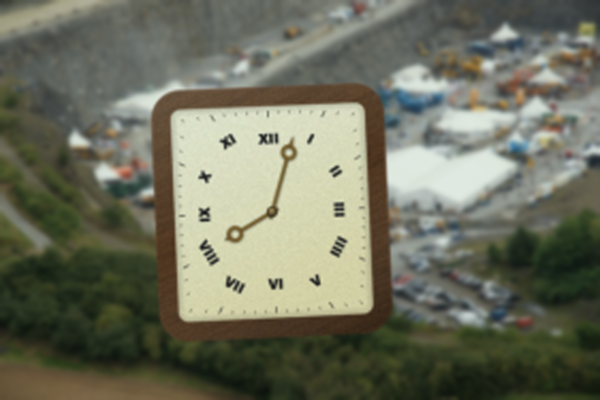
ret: {"hour": 8, "minute": 3}
